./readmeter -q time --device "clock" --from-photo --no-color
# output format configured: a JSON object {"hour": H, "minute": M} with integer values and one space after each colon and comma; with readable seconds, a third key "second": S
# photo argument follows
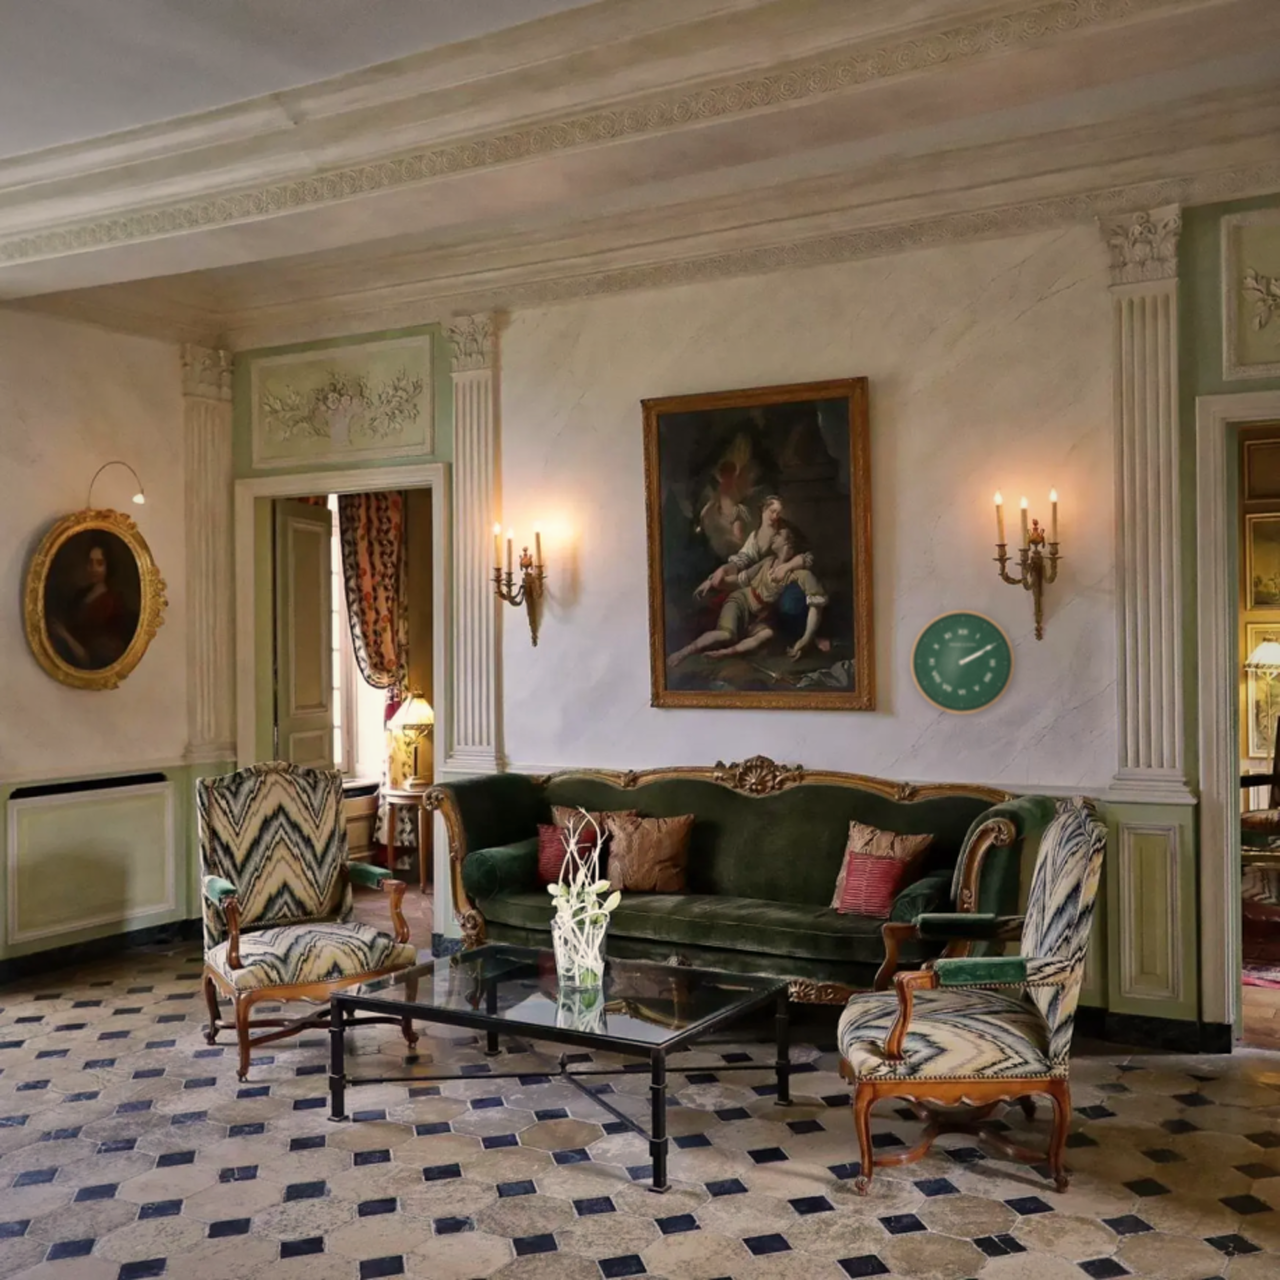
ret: {"hour": 2, "minute": 10}
